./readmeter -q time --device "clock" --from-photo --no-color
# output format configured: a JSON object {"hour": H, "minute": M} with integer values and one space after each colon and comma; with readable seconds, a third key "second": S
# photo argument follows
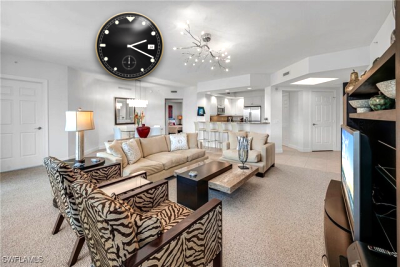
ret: {"hour": 2, "minute": 19}
